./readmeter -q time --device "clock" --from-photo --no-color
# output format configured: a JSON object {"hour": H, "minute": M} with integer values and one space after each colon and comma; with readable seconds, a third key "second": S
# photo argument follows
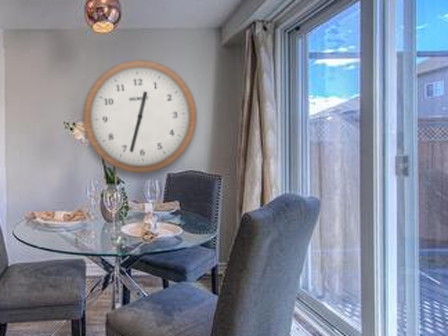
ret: {"hour": 12, "minute": 33}
